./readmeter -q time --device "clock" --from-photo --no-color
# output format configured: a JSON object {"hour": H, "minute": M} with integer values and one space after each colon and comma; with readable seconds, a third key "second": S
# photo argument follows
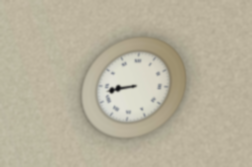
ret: {"hour": 8, "minute": 43}
